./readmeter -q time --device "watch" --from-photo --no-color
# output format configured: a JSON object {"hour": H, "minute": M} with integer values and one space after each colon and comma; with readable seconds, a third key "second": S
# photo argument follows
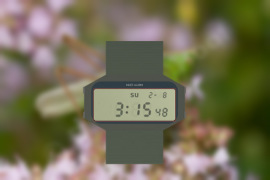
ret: {"hour": 3, "minute": 15, "second": 48}
